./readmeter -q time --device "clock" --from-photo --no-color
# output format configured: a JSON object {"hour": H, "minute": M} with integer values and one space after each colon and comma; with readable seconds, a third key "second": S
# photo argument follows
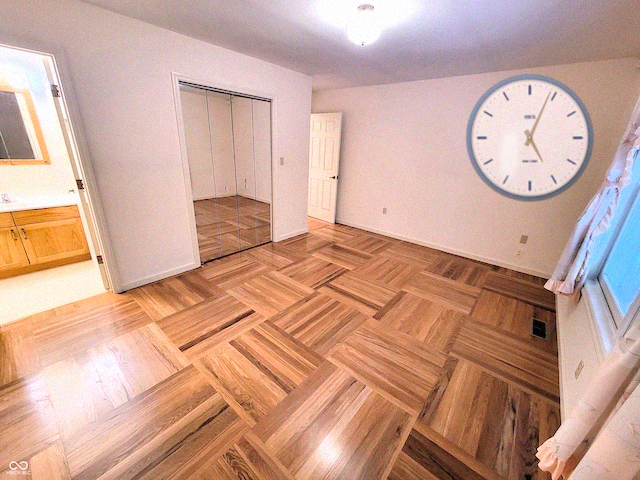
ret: {"hour": 5, "minute": 4}
